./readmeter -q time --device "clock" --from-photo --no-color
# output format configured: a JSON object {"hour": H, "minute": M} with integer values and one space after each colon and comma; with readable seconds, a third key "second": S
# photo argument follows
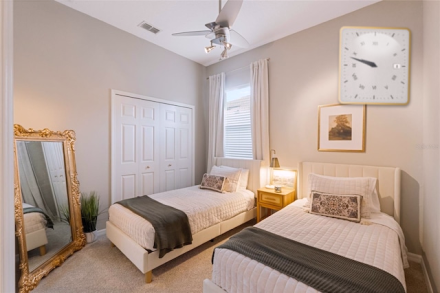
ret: {"hour": 9, "minute": 48}
